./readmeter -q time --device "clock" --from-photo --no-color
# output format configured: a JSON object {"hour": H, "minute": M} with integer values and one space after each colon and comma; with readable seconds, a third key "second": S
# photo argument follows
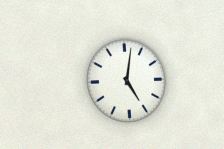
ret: {"hour": 5, "minute": 2}
